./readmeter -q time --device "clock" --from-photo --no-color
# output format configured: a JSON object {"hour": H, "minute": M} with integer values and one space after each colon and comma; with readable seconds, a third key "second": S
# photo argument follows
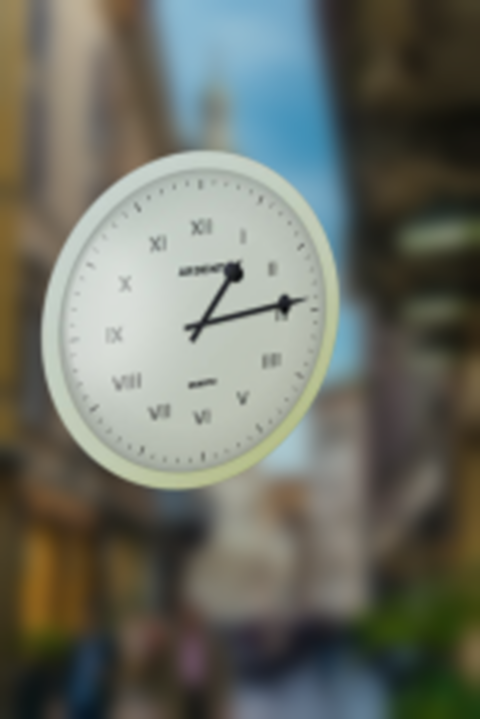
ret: {"hour": 1, "minute": 14}
